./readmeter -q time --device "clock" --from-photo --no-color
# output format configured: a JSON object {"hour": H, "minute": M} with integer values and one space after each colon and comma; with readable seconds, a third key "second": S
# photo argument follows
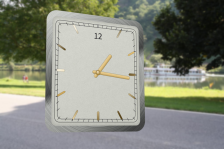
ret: {"hour": 1, "minute": 16}
